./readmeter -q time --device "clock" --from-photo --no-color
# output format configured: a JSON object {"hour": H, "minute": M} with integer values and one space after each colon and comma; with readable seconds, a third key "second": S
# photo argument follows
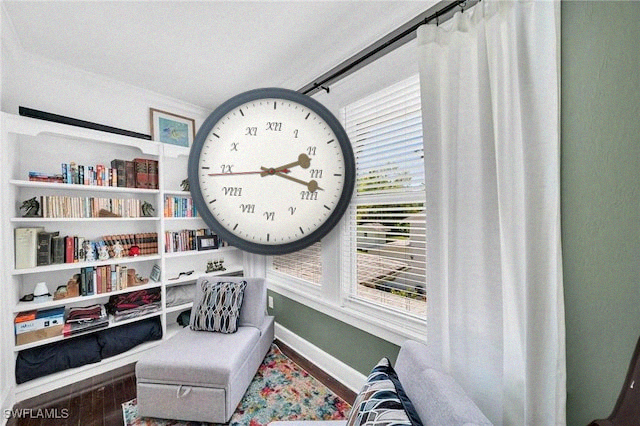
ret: {"hour": 2, "minute": 17, "second": 44}
